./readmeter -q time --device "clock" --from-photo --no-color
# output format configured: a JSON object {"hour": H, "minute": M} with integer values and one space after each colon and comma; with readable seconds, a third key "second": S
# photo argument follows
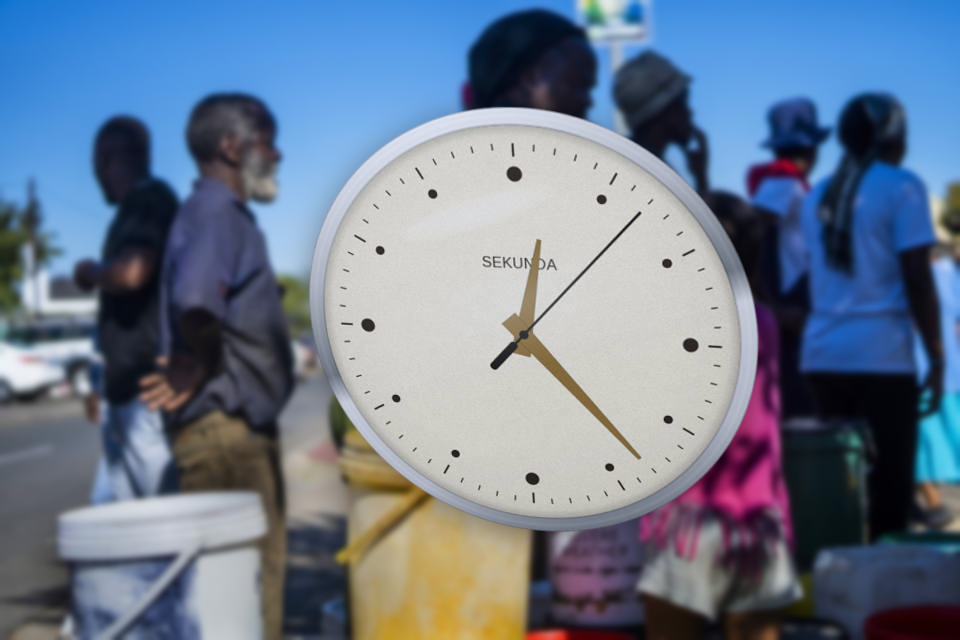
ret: {"hour": 12, "minute": 23, "second": 7}
